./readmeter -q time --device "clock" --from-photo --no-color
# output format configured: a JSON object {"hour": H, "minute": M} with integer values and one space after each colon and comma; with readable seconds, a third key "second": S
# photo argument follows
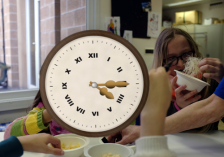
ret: {"hour": 4, "minute": 15}
